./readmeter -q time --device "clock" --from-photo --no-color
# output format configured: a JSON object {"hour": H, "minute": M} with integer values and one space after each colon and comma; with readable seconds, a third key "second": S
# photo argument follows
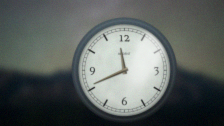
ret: {"hour": 11, "minute": 41}
